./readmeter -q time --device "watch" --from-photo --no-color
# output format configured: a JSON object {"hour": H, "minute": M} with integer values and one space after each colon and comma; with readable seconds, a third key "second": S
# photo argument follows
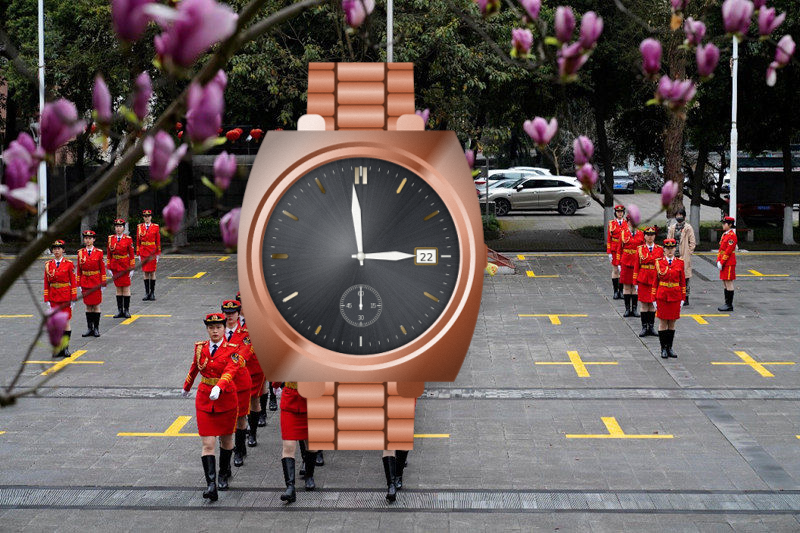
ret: {"hour": 2, "minute": 59}
